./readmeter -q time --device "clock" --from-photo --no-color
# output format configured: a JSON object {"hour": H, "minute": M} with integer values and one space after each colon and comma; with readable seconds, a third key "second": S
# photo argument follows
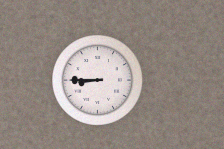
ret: {"hour": 8, "minute": 45}
